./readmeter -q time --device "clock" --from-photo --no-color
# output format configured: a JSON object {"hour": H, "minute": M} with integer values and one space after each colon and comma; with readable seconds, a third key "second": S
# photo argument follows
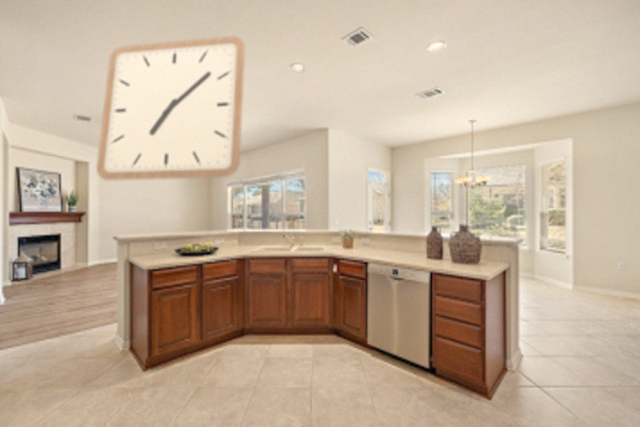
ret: {"hour": 7, "minute": 8}
